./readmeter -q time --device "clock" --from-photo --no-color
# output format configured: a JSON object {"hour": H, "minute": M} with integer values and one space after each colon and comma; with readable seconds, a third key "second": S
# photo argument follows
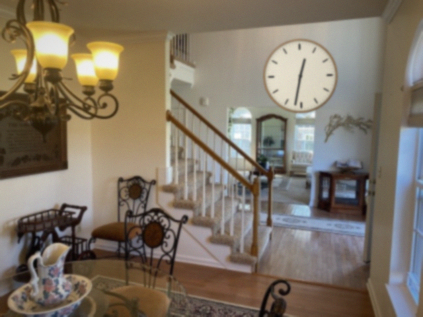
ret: {"hour": 12, "minute": 32}
